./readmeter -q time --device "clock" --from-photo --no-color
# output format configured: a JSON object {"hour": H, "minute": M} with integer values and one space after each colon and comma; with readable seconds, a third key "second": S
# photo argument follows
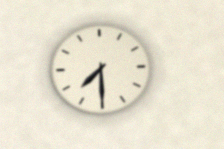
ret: {"hour": 7, "minute": 30}
